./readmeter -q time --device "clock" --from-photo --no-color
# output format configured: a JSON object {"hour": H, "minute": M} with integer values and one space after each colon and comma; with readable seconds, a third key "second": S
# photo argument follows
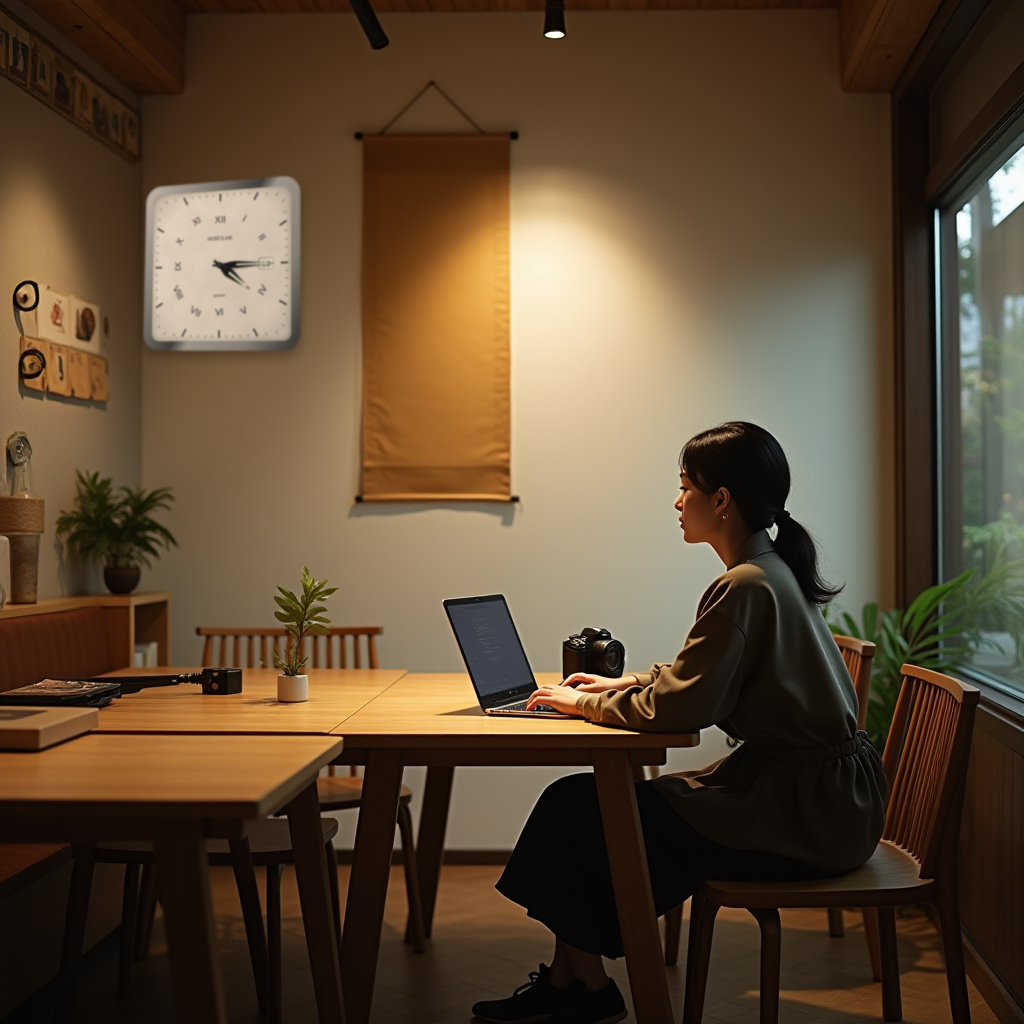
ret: {"hour": 4, "minute": 15}
